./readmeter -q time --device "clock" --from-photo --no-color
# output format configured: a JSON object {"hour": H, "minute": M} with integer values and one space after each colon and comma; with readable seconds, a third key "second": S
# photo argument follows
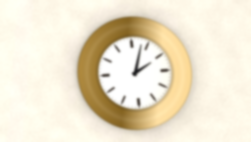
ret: {"hour": 2, "minute": 3}
